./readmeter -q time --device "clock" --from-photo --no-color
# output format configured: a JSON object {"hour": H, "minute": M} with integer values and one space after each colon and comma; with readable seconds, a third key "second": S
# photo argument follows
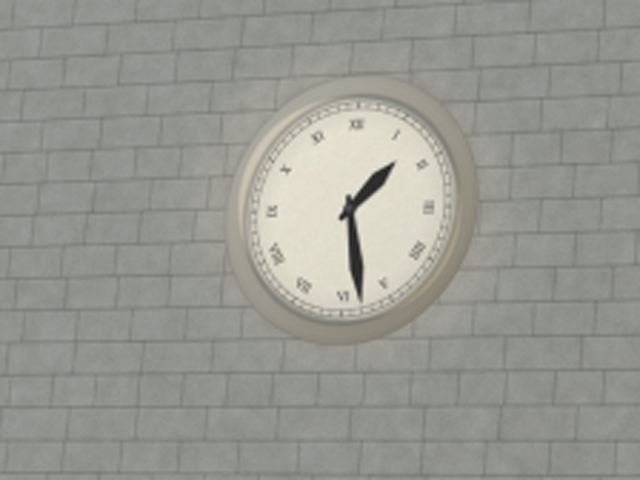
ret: {"hour": 1, "minute": 28}
